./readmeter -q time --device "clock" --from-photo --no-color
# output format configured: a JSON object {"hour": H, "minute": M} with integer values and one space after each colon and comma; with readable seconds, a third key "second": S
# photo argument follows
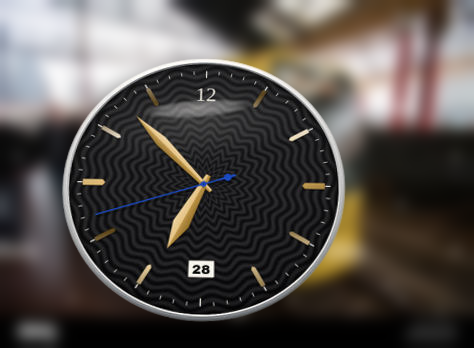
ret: {"hour": 6, "minute": 52, "second": 42}
